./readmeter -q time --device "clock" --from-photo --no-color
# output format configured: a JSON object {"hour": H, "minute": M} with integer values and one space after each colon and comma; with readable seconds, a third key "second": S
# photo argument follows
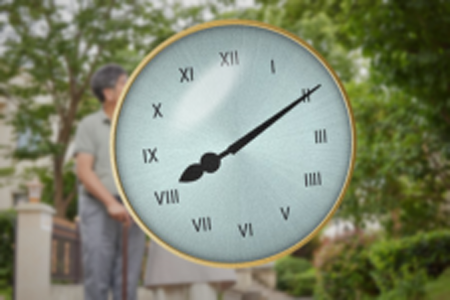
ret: {"hour": 8, "minute": 10}
